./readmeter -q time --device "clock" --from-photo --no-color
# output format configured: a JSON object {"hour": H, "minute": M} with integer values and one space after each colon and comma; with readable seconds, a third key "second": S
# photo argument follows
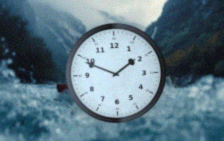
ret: {"hour": 1, "minute": 49}
